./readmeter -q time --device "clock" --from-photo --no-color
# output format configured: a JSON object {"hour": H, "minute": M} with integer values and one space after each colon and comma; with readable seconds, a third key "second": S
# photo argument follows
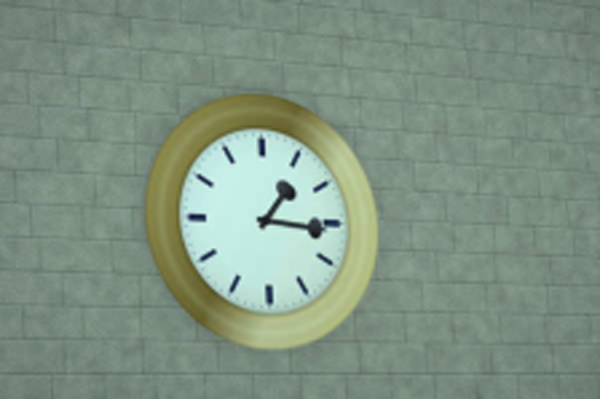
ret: {"hour": 1, "minute": 16}
